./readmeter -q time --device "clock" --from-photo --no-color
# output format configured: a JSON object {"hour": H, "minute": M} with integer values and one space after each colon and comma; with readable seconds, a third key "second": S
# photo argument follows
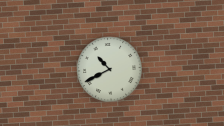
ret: {"hour": 10, "minute": 41}
